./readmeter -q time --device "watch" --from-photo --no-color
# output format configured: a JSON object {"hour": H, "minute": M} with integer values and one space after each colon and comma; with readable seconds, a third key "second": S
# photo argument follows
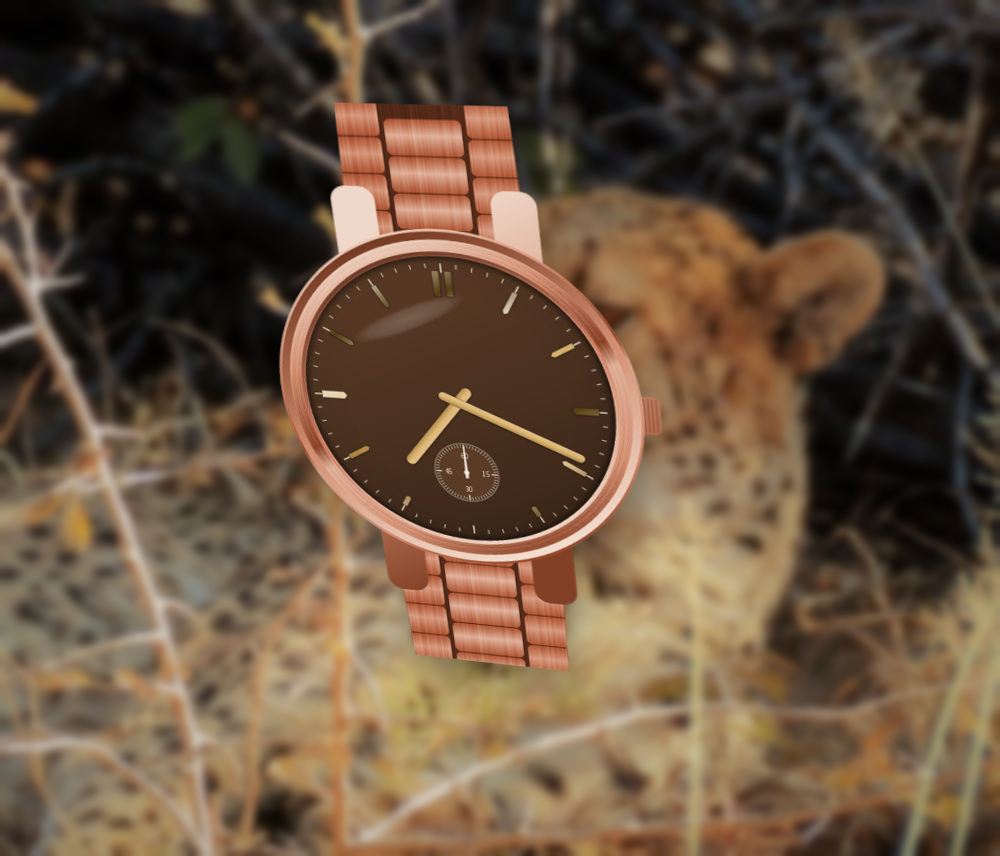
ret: {"hour": 7, "minute": 19}
